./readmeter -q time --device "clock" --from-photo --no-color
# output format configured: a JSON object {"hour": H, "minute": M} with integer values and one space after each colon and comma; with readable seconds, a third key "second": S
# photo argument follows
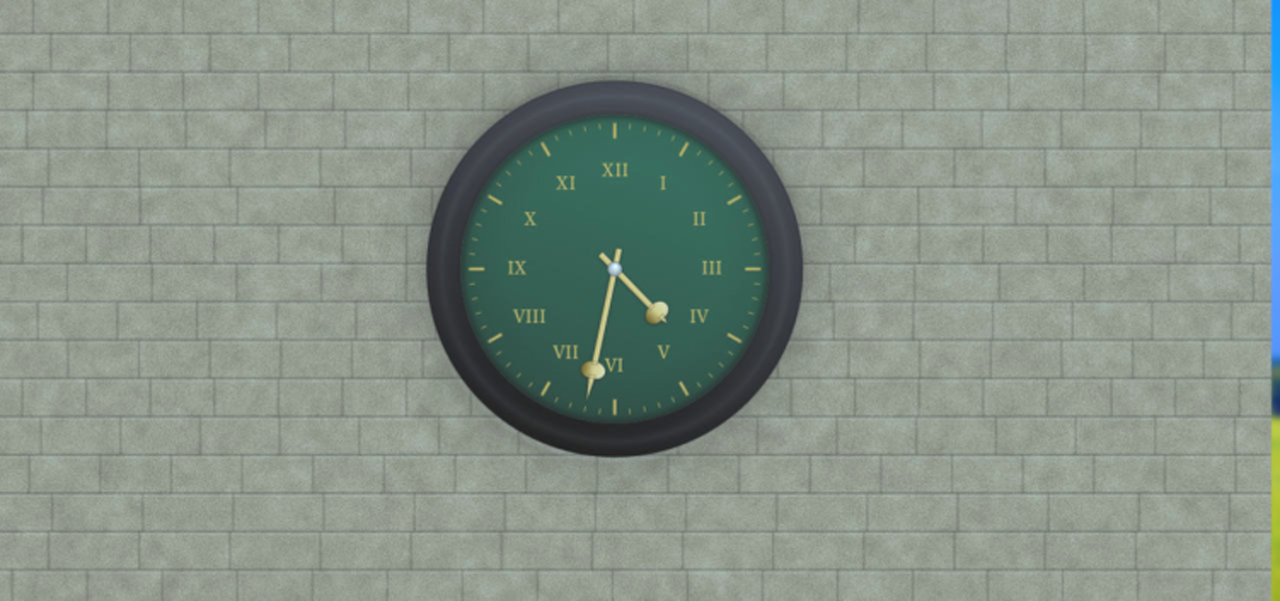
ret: {"hour": 4, "minute": 32}
